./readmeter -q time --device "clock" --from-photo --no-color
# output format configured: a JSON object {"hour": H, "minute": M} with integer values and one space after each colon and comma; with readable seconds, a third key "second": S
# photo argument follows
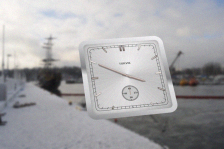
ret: {"hour": 3, "minute": 50}
